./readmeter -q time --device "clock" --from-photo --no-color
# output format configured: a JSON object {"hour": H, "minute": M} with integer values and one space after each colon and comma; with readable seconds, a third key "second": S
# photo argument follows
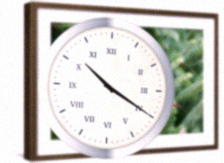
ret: {"hour": 10, "minute": 20}
